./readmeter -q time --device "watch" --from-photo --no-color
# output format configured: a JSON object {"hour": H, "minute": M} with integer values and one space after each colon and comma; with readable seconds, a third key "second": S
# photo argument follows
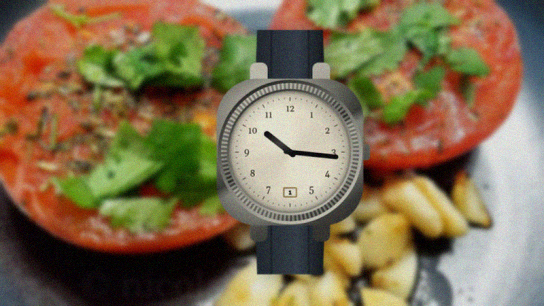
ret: {"hour": 10, "minute": 16}
